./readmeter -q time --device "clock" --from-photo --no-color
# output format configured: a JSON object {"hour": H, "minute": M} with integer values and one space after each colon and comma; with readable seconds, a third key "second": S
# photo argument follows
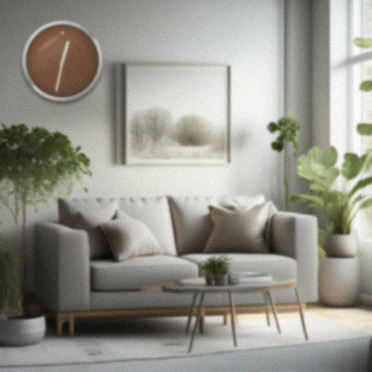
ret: {"hour": 12, "minute": 32}
